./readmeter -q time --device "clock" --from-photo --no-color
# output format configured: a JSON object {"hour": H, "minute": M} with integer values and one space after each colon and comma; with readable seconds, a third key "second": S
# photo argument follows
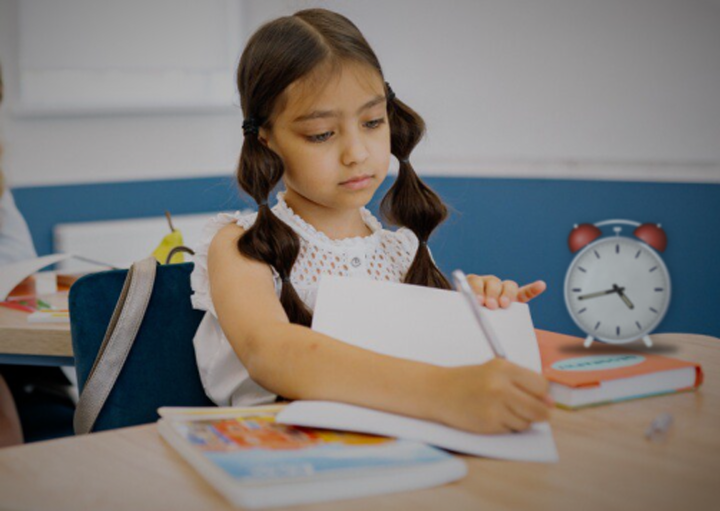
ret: {"hour": 4, "minute": 43}
